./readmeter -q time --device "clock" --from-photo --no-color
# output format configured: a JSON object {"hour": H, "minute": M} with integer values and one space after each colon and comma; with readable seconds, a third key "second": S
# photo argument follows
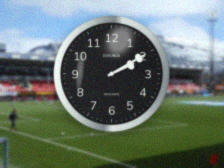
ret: {"hour": 2, "minute": 10}
